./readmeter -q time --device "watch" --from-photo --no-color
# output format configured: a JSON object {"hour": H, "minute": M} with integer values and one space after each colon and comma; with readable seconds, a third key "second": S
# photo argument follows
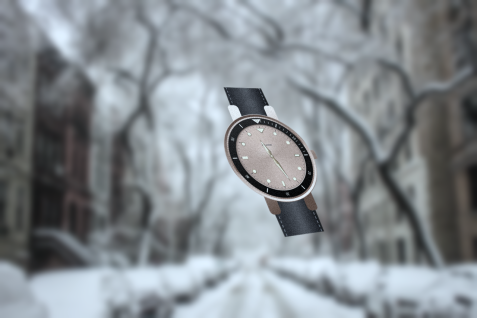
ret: {"hour": 11, "minute": 27}
